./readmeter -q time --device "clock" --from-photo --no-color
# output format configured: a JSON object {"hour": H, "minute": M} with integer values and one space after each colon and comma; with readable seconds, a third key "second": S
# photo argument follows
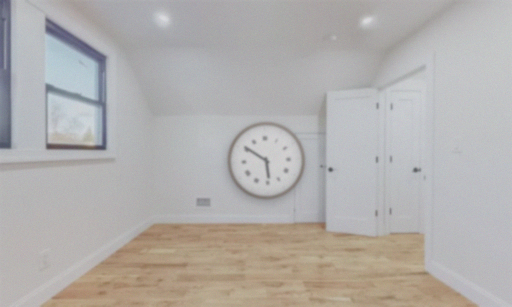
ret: {"hour": 5, "minute": 51}
